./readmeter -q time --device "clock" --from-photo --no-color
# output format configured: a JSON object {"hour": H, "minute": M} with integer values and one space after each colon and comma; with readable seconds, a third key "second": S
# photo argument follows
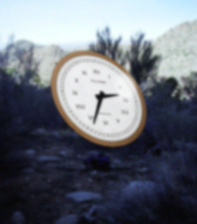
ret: {"hour": 2, "minute": 34}
